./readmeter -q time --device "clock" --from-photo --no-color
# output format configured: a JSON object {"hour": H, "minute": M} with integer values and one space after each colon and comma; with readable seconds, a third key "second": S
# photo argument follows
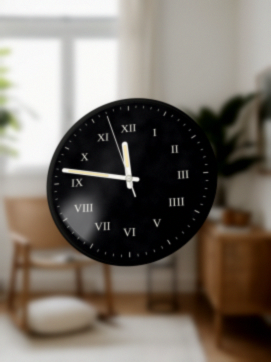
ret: {"hour": 11, "minute": 46, "second": 57}
